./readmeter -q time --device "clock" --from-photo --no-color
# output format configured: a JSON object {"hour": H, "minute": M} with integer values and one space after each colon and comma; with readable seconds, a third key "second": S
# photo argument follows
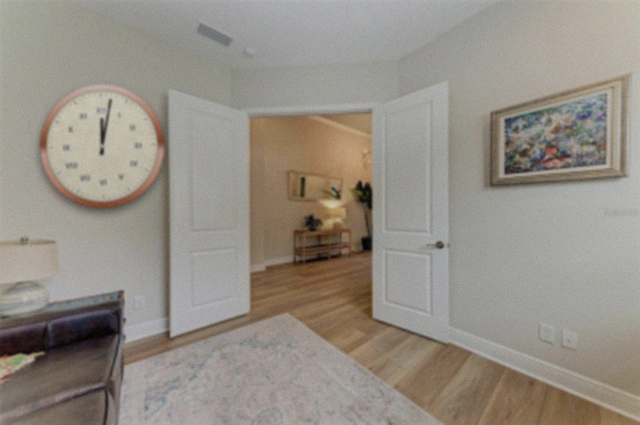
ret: {"hour": 12, "minute": 2}
